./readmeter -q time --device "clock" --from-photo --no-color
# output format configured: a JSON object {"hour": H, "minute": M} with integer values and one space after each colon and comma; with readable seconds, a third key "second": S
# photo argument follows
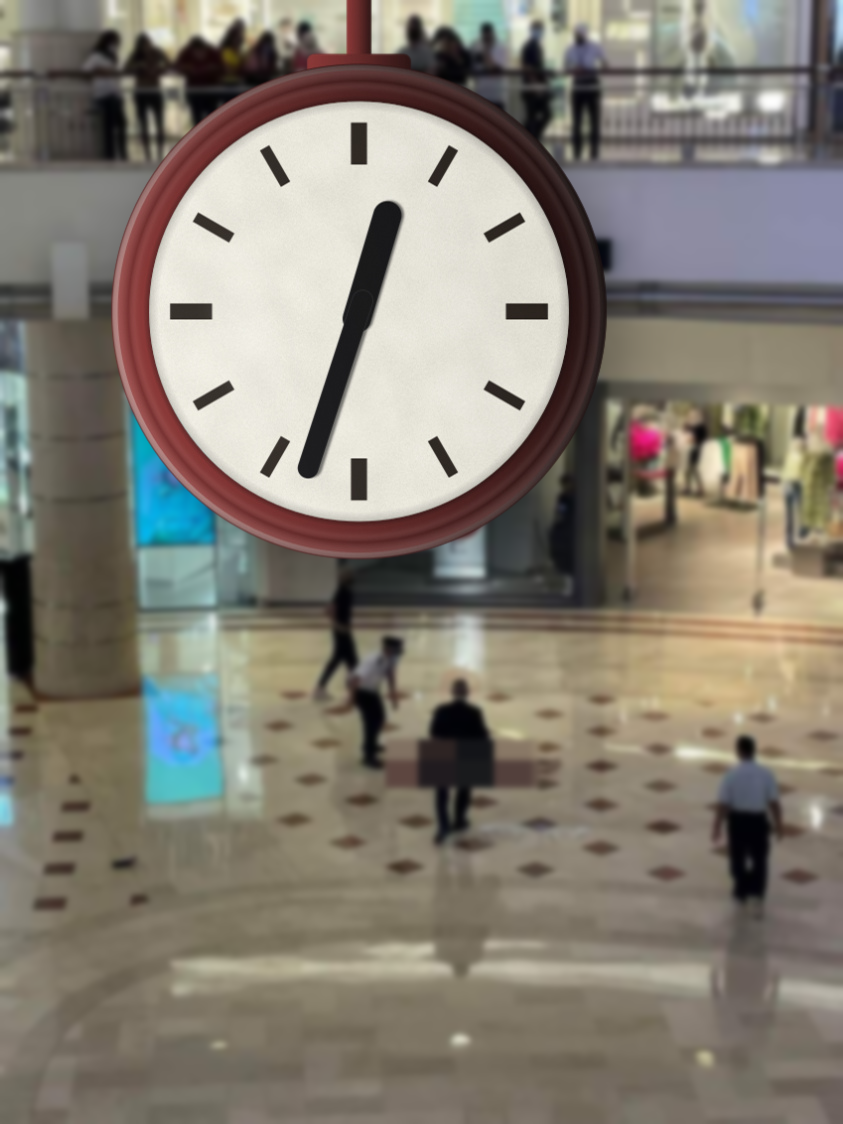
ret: {"hour": 12, "minute": 33}
